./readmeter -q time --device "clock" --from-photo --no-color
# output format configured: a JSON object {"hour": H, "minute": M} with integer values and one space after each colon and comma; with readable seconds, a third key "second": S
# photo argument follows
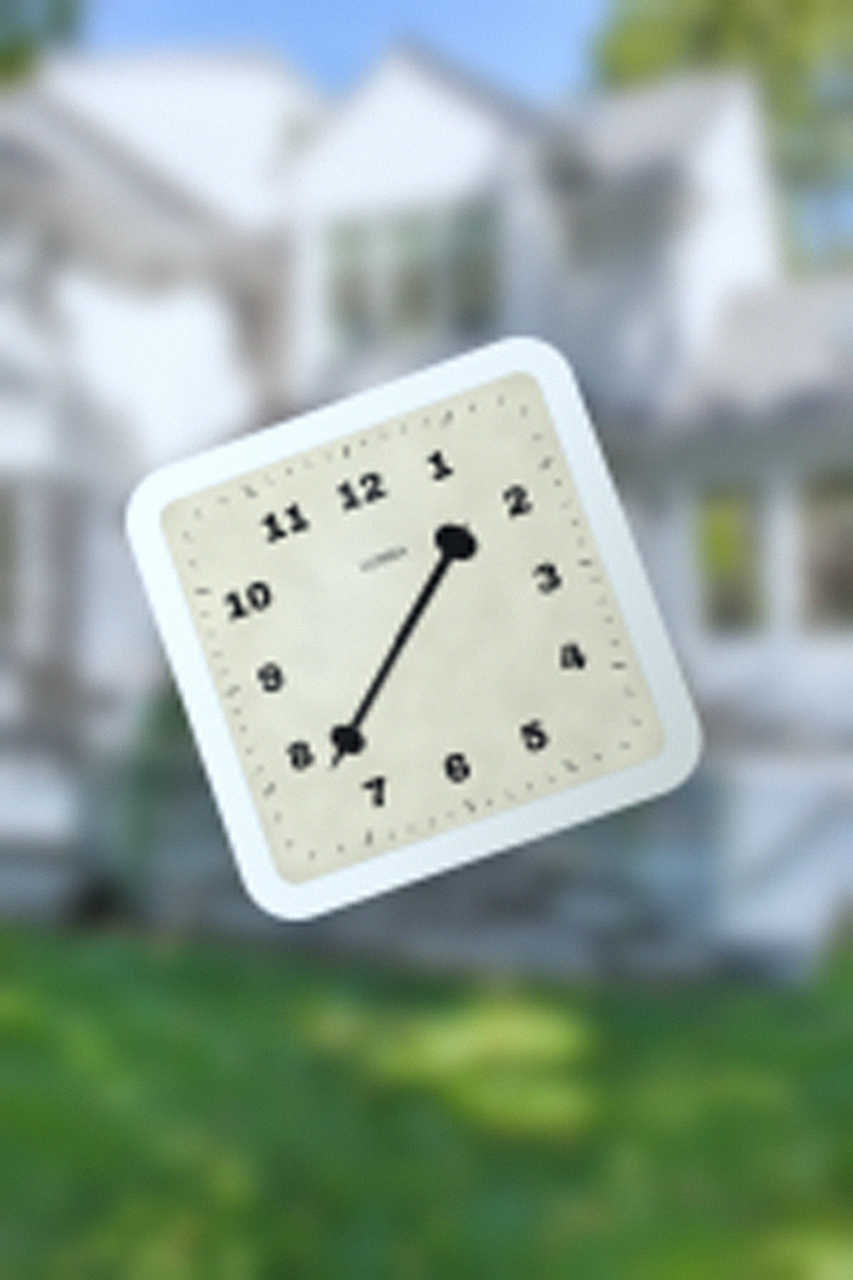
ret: {"hour": 1, "minute": 38}
